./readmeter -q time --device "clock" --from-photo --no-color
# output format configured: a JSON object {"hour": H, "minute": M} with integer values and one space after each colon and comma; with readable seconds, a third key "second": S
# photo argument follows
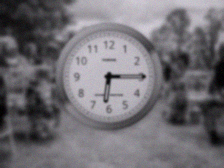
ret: {"hour": 6, "minute": 15}
